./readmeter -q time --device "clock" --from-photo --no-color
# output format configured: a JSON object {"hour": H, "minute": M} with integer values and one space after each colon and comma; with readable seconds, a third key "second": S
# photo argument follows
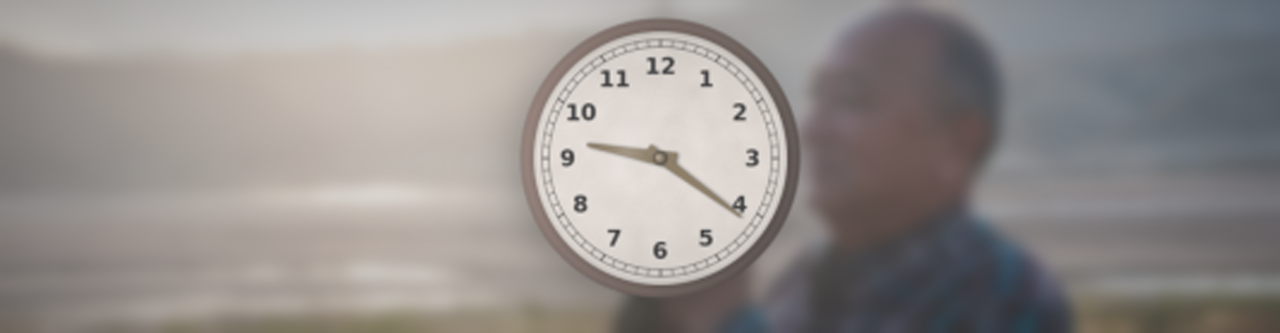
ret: {"hour": 9, "minute": 21}
